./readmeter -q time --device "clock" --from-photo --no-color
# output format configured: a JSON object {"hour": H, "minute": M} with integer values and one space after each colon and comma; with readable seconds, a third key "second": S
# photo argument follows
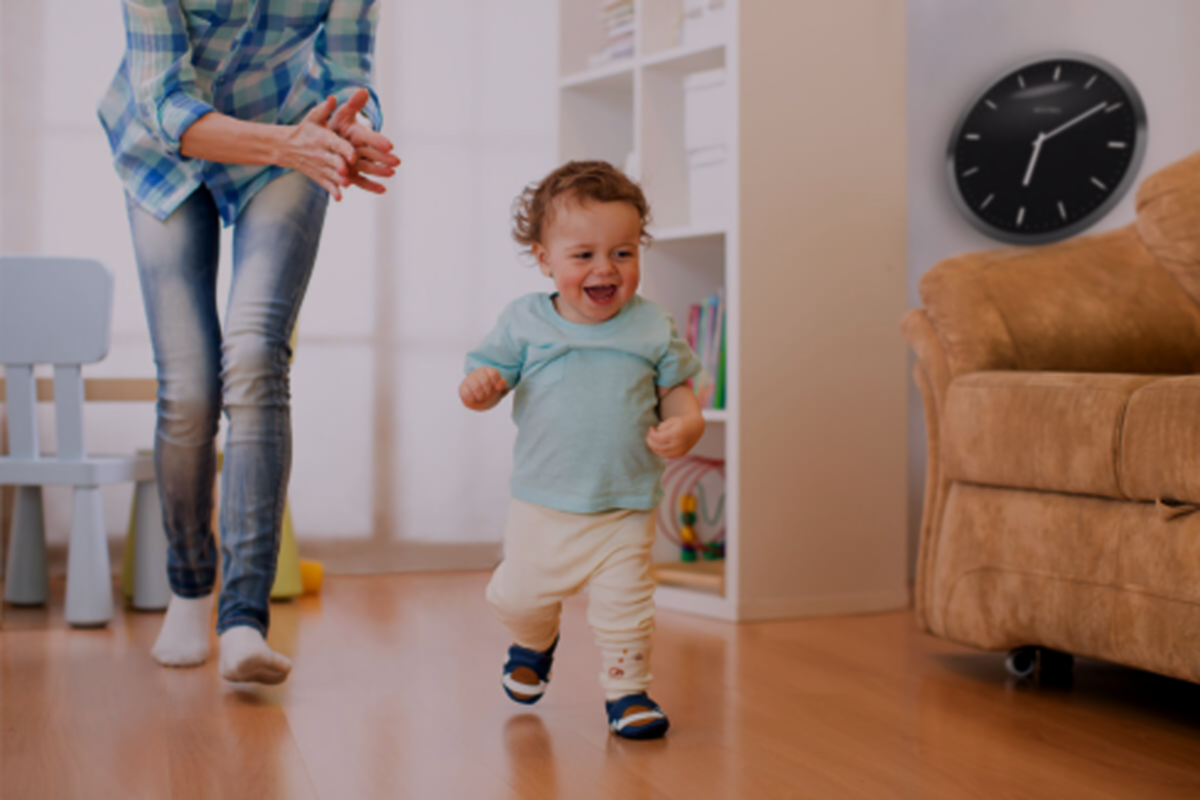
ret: {"hour": 6, "minute": 9}
